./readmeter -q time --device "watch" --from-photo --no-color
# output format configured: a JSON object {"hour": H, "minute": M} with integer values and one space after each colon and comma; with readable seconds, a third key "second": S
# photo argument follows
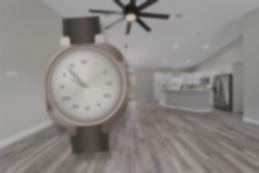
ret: {"hour": 9, "minute": 53}
